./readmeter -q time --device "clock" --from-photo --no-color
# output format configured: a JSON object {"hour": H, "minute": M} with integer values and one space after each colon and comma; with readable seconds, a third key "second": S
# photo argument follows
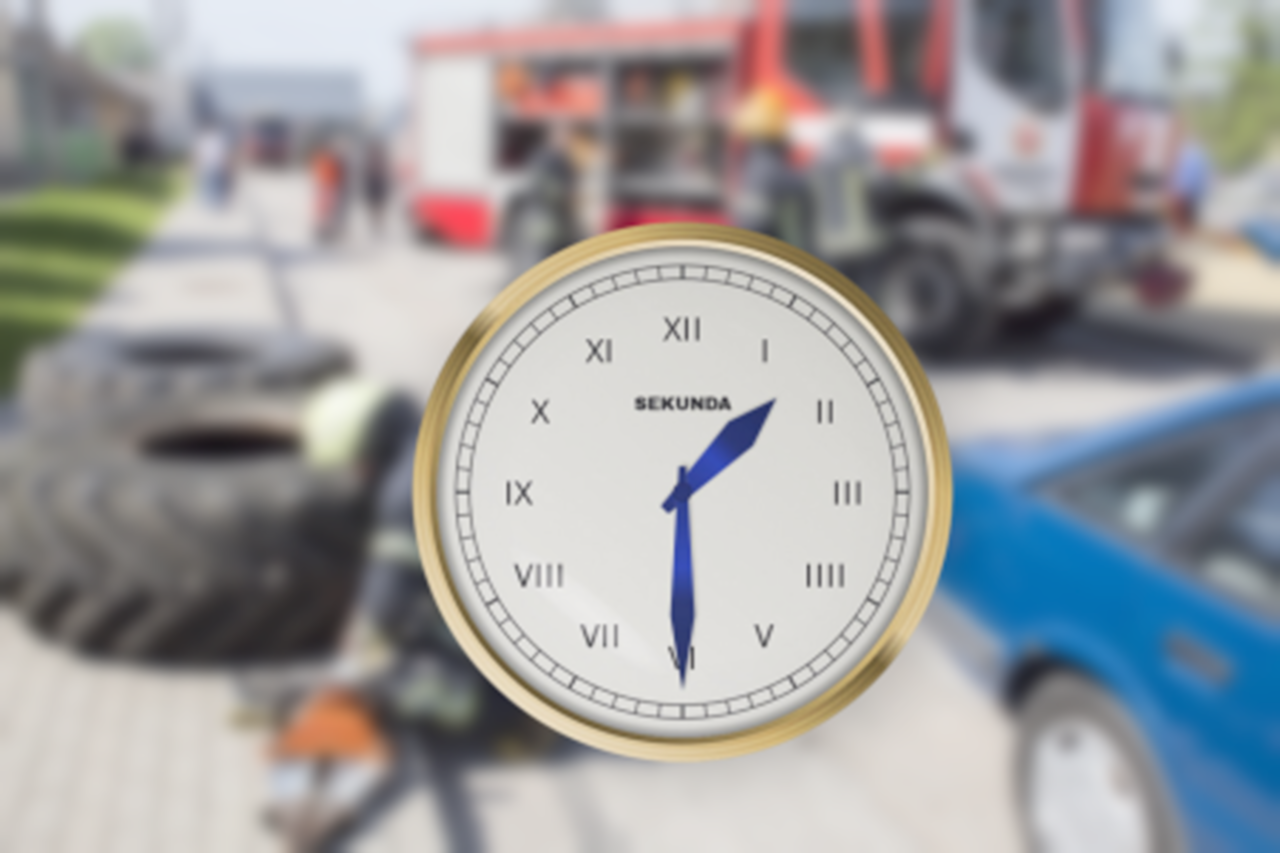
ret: {"hour": 1, "minute": 30}
